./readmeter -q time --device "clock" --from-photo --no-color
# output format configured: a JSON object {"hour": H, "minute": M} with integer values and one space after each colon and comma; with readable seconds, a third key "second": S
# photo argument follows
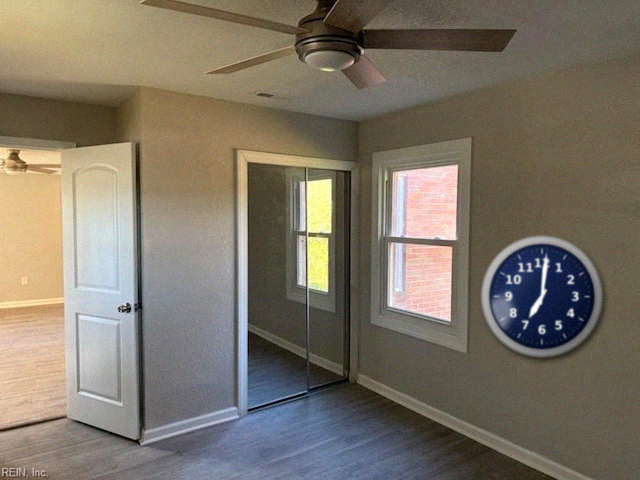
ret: {"hour": 7, "minute": 1}
